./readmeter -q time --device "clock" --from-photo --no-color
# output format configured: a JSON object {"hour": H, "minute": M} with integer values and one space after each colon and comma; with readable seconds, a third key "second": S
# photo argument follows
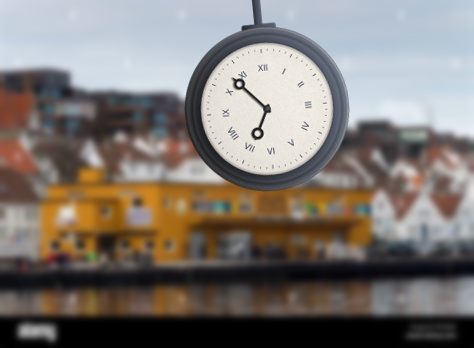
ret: {"hour": 6, "minute": 53}
